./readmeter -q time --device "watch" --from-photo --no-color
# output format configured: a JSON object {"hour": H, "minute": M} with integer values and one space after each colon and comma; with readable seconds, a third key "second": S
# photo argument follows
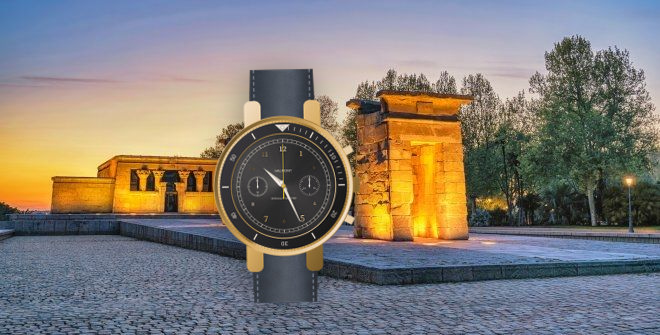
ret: {"hour": 10, "minute": 26}
